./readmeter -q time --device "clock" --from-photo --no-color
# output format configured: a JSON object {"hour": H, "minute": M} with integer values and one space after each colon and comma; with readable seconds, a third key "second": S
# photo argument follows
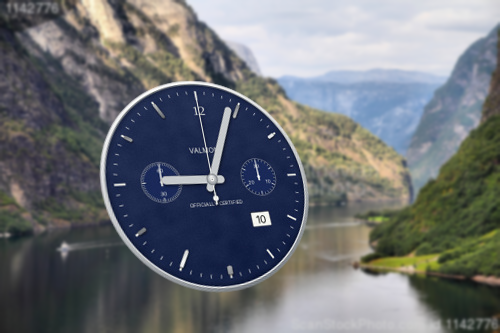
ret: {"hour": 9, "minute": 4}
